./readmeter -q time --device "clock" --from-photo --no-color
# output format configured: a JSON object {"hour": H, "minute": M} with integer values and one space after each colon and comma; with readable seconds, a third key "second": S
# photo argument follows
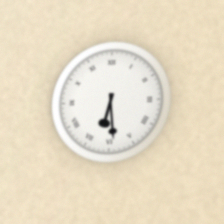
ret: {"hour": 6, "minute": 29}
